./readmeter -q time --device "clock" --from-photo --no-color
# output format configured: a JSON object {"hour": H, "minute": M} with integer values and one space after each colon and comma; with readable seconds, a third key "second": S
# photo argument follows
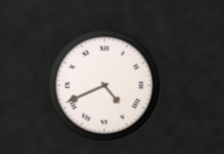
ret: {"hour": 4, "minute": 41}
